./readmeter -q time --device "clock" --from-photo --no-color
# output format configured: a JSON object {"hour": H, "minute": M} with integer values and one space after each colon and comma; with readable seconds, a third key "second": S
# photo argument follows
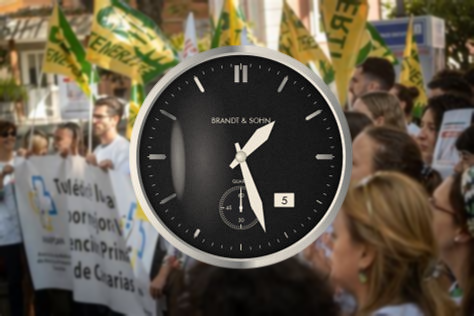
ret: {"hour": 1, "minute": 27}
